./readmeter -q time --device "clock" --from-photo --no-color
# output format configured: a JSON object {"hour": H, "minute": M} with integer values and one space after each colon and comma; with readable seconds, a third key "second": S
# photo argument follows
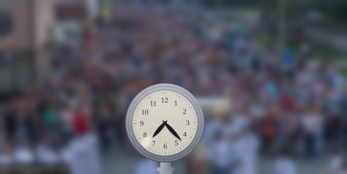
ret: {"hour": 7, "minute": 23}
